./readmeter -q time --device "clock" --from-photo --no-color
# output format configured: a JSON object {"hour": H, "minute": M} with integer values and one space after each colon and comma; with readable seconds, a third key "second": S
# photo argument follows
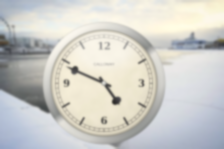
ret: {"hour": 4, "minute": 49}
